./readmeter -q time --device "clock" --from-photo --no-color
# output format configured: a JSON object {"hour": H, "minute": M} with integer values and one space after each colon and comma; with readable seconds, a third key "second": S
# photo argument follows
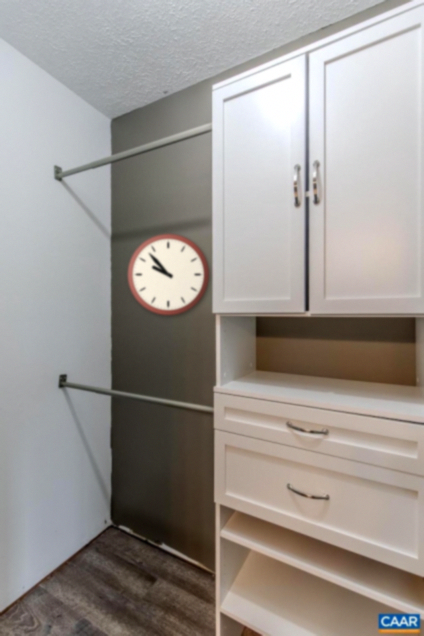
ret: {"hour": 9, "minute": 53}
